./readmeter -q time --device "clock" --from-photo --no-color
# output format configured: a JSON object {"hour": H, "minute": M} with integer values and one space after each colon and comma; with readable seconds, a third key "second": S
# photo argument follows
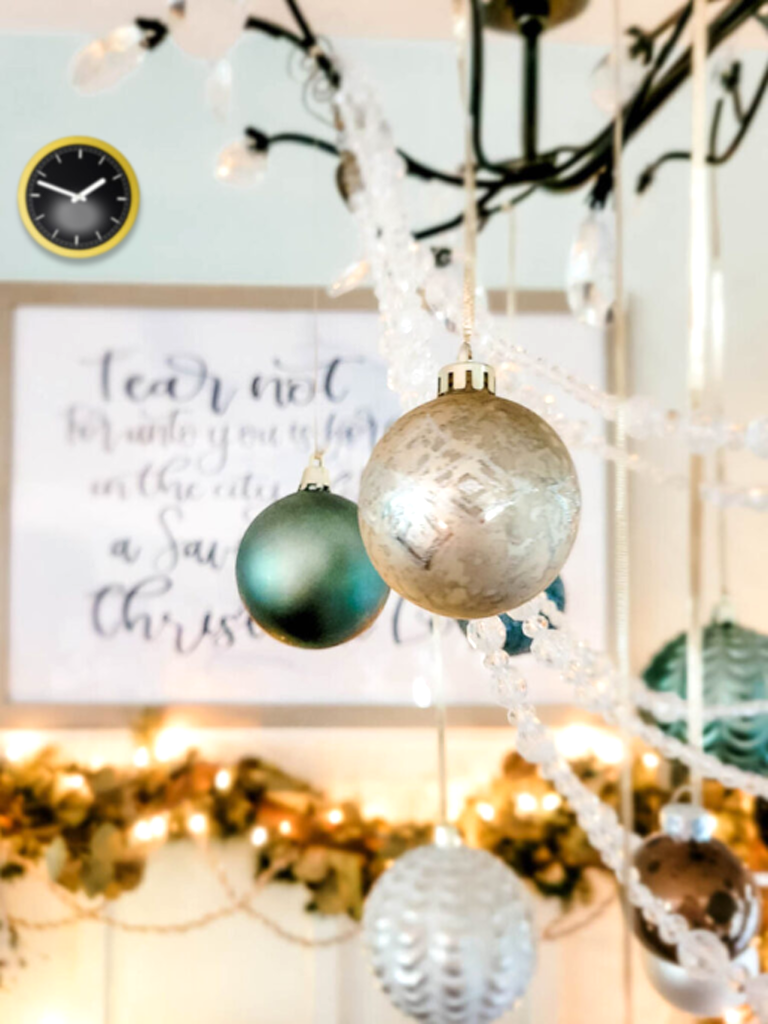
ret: {"hour": 1, "minute": 48}
